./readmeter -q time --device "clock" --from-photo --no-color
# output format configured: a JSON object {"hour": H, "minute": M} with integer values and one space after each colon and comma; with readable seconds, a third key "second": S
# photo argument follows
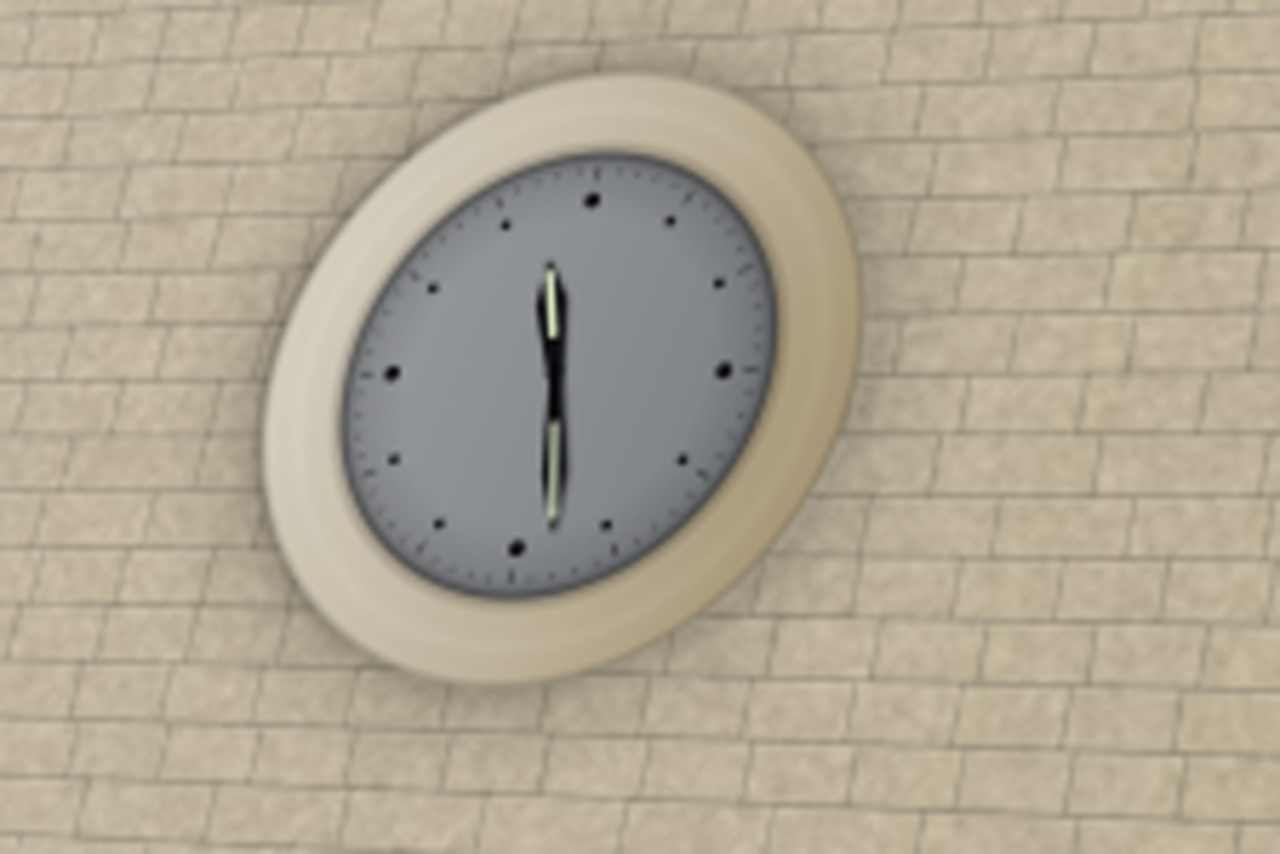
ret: {"hour": 11, "minute": 28}
